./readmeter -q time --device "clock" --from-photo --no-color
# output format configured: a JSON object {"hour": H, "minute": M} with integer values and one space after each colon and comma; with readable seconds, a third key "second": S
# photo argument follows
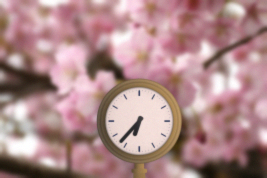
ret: {"hour": 6, "minute": 37}
